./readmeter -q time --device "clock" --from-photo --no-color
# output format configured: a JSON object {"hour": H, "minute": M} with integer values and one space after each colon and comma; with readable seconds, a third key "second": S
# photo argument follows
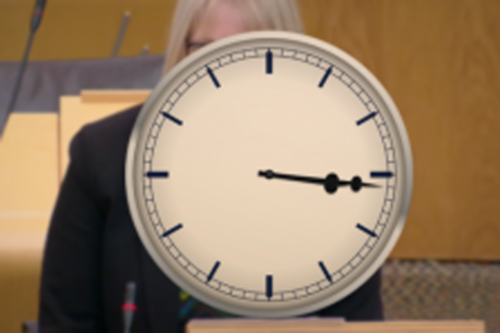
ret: {"hour": 3, "minute": 16}
